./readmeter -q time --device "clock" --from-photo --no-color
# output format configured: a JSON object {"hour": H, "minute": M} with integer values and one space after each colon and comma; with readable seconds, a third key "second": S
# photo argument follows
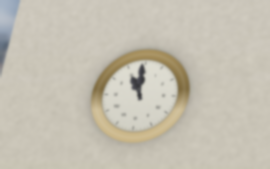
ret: {"hour": 10, "minute": 59}
